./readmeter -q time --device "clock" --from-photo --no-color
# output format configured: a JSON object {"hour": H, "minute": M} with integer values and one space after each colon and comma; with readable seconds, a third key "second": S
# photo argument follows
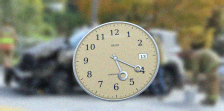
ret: {"hour": 5, "minute": 20}
